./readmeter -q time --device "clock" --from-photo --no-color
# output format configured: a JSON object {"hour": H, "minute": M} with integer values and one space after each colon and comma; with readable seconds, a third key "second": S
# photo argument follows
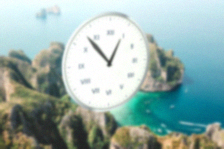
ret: {"hour": 12, "minute": 53}
